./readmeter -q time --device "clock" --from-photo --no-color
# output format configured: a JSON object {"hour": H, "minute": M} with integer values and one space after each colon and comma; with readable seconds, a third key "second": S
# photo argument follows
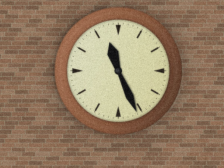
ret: {"hour": 11, "minute": 26}
